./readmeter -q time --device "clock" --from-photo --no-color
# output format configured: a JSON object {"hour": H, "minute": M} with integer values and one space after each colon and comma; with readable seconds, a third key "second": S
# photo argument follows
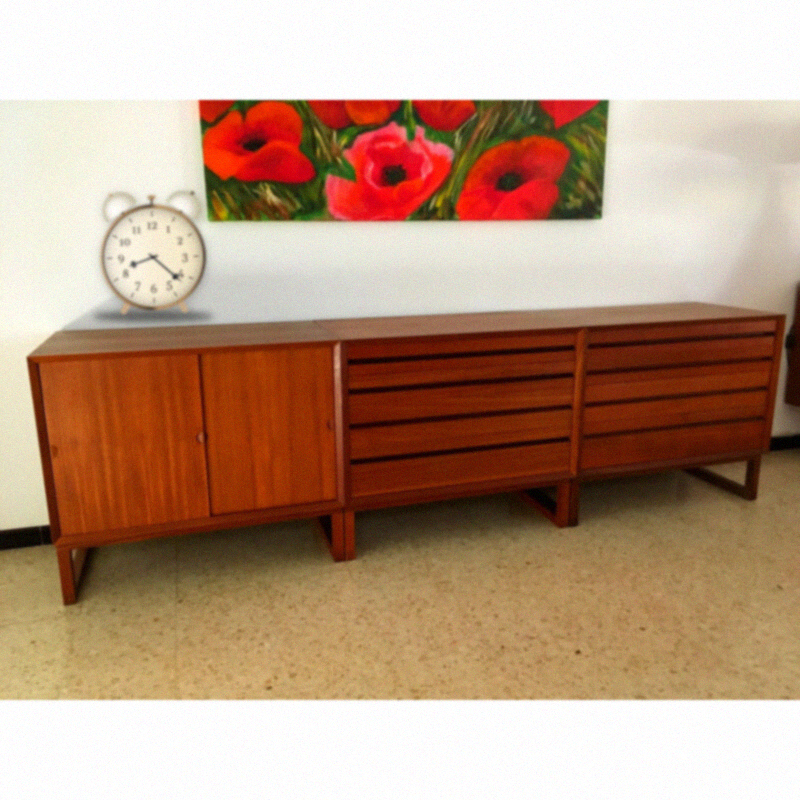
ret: {"hour": 8, "minute": 22}
